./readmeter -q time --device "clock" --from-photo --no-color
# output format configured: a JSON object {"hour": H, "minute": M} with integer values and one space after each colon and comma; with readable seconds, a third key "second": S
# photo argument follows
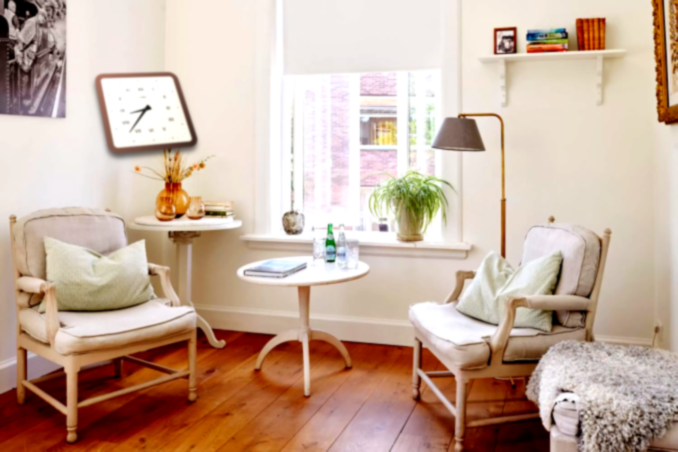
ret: {"hour": 8, "minute": 37}
